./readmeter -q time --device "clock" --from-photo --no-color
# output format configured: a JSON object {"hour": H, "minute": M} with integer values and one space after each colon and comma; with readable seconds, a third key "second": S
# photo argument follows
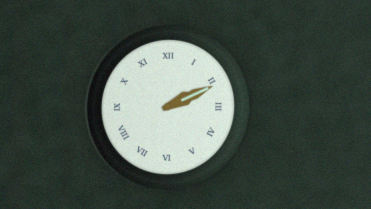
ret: {"hour": 2, "minute": 11}
